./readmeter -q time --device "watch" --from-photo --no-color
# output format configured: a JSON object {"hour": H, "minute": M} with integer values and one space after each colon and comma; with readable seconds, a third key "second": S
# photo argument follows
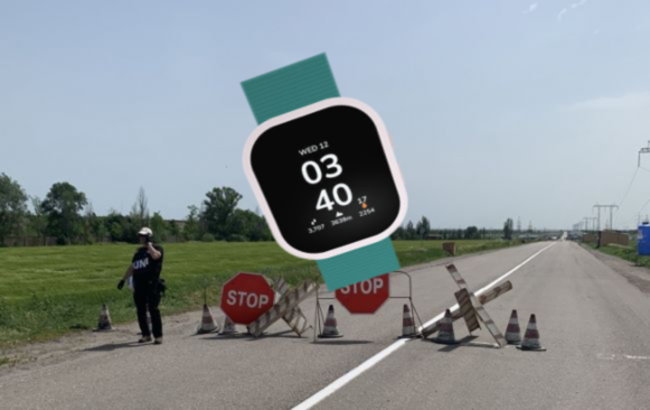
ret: {"hour": 3, "minute": 40}
